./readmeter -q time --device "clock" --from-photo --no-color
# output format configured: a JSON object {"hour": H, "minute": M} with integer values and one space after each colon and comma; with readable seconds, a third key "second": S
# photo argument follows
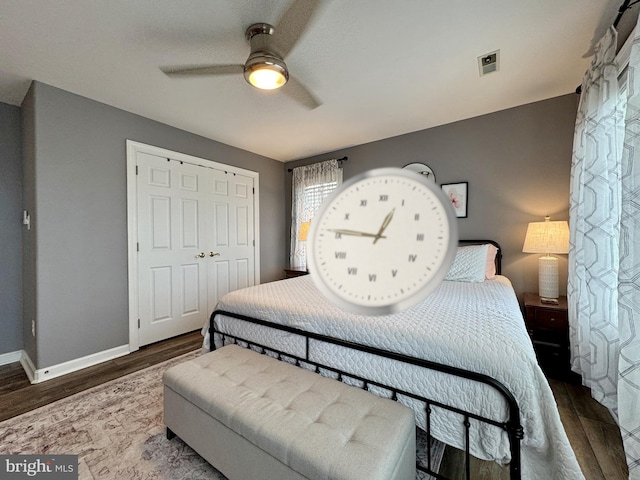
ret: {"hour": 12, "minute": 46}
